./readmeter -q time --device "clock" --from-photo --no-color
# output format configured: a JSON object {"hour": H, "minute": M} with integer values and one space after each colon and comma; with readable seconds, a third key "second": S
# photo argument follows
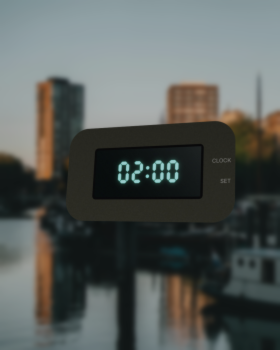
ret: {"hour": 2, "minute": 0}
